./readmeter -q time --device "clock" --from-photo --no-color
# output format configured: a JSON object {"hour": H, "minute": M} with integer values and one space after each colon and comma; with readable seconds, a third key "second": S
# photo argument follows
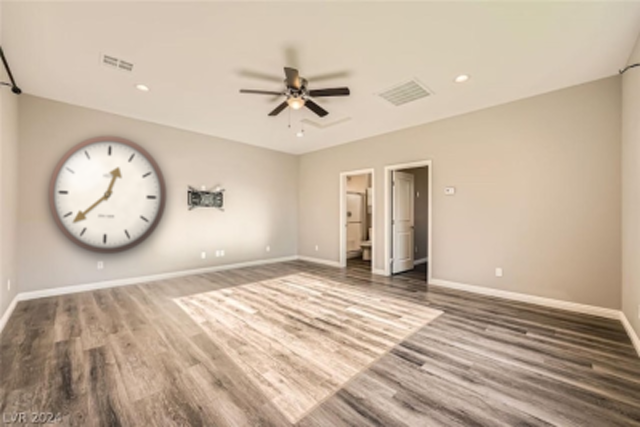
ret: {"hour": 12, "minute": 38}
